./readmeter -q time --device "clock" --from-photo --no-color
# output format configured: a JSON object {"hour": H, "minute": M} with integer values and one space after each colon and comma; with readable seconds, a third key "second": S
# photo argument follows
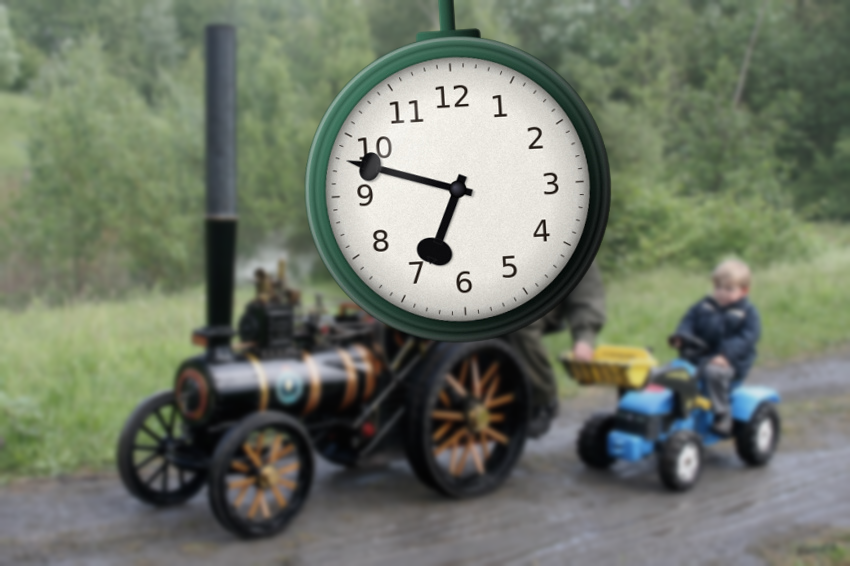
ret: {"hour": 6, "minute": 48}
